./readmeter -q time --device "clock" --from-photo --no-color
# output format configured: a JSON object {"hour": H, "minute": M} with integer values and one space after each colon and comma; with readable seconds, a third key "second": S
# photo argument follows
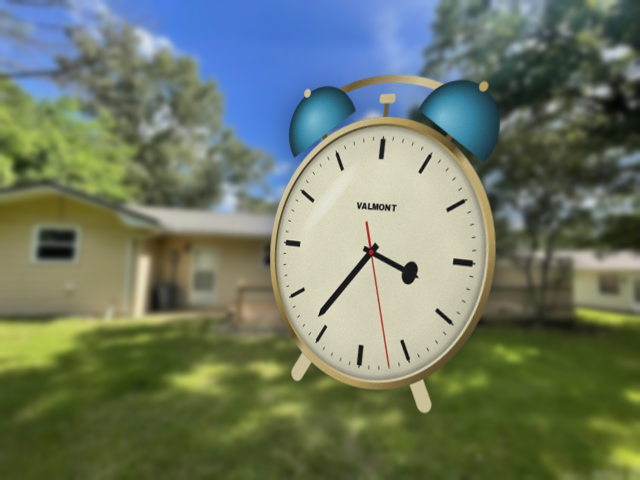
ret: {"hour": 3, "minute": 36, "second": 27}
